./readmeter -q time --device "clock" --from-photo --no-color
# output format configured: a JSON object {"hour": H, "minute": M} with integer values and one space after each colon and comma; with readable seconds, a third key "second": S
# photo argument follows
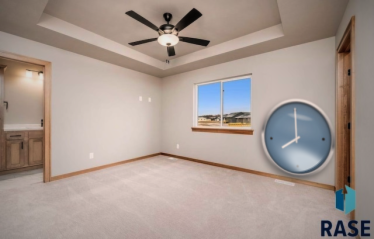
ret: {"hour": 8, "minute": 0}
